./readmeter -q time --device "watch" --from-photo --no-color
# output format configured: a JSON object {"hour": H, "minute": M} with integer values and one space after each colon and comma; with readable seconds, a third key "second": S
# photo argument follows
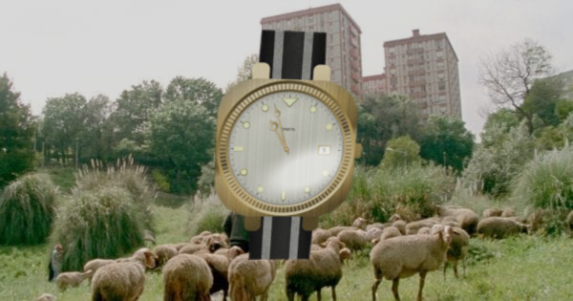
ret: {"hour": 10, "minute": 57}
